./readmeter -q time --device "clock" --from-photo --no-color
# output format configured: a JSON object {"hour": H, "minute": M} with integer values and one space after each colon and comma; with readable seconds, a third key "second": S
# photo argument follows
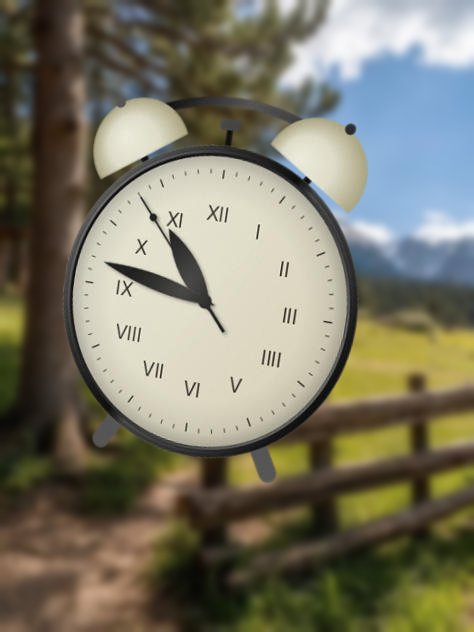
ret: {"hour": 10, "minute": 46, "second": 53}
